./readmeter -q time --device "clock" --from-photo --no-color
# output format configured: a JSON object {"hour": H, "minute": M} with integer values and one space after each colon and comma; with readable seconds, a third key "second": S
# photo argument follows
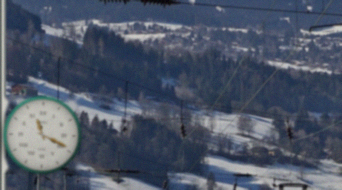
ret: {"hour": 11, "minute": 19}
